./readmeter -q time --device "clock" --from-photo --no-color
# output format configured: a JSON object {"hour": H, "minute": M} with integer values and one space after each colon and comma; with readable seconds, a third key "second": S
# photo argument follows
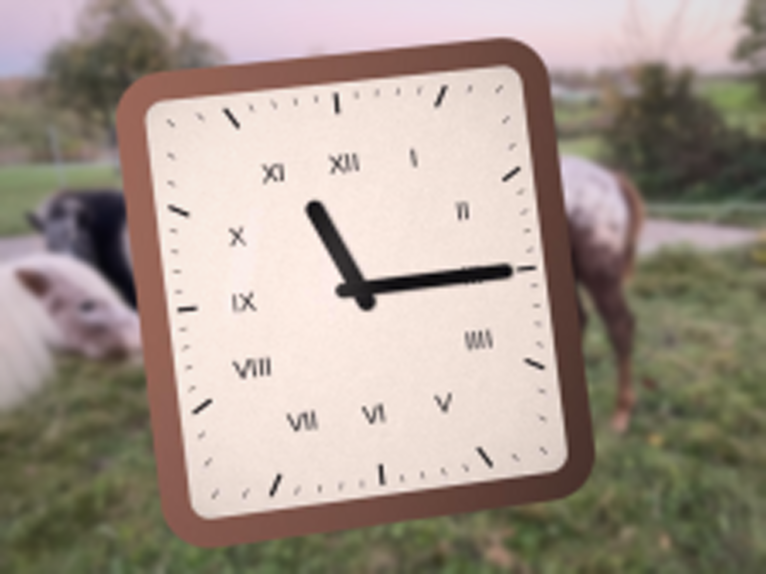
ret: {"hour": 11, "minute": 15}
